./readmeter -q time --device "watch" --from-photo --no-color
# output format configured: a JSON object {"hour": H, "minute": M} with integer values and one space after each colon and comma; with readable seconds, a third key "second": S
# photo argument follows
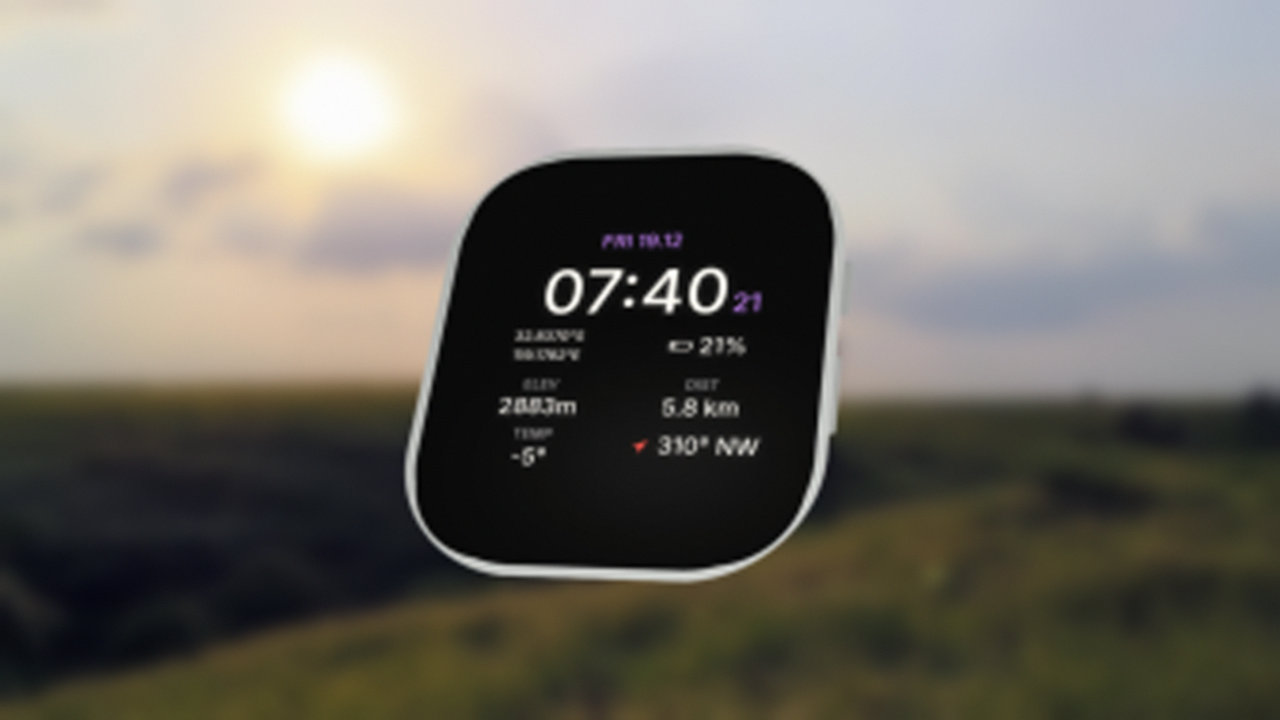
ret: {"hour": 7, "minute": 40}
